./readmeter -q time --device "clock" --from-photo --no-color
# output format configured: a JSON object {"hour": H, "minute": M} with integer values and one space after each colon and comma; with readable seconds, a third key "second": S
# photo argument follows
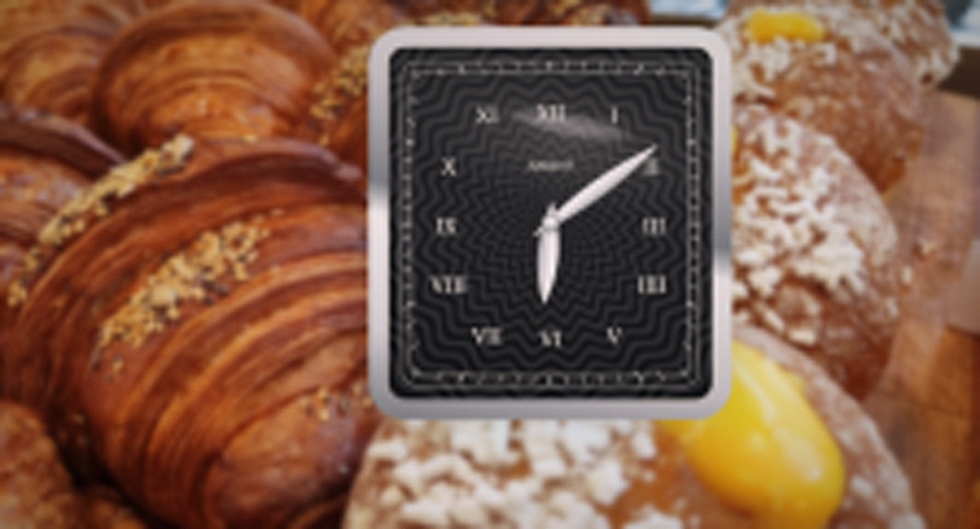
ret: {"hour": 6, "minute": 9}
